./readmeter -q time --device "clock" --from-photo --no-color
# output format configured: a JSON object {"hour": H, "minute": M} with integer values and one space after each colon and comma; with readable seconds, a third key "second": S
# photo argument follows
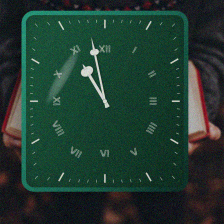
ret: {"hour": 10, "minute": 58}
